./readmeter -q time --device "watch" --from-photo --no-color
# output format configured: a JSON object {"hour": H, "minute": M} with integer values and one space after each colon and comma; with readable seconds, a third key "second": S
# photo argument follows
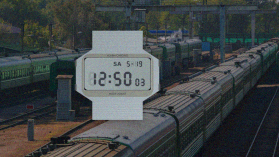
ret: {"hour": 12, "minute": 50, "second": 3}
